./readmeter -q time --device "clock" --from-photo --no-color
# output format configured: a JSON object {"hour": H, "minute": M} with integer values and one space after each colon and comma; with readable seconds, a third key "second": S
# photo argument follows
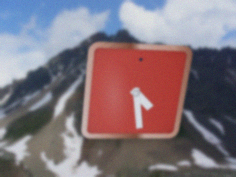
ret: {"hour": 4, "minute": 28}
